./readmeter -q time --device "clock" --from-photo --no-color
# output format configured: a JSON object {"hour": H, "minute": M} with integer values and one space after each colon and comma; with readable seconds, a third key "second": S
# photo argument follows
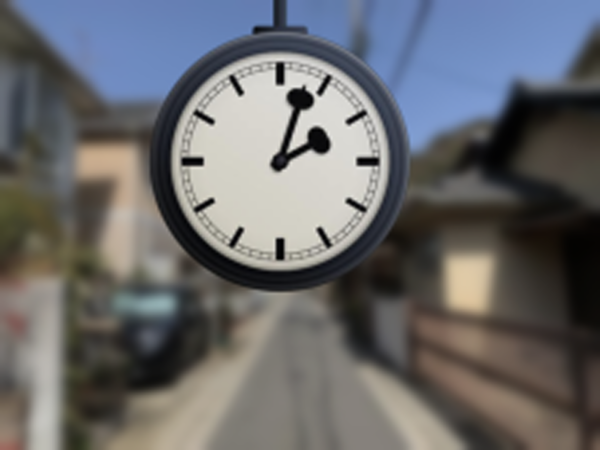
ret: {"hour": 2, "minute": 3}
